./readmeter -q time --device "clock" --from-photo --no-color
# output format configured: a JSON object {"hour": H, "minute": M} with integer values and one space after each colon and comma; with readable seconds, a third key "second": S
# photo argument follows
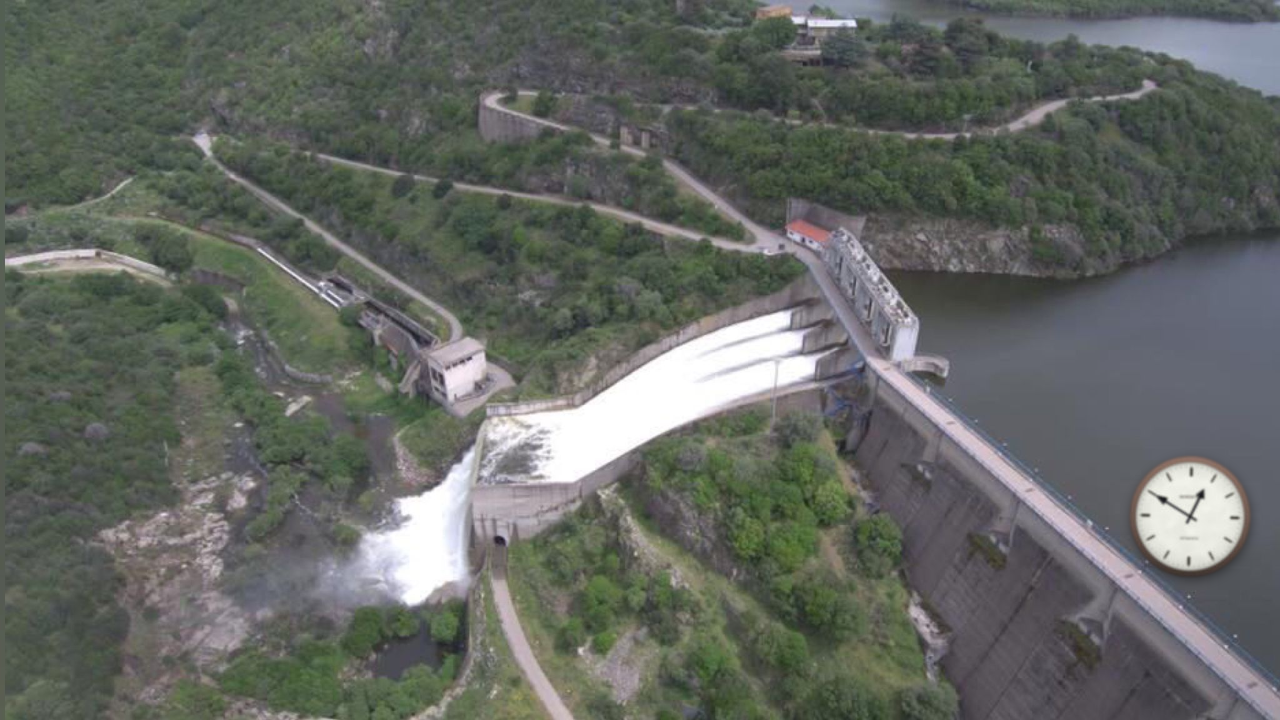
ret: {"hour": 12, "minute": 50}
